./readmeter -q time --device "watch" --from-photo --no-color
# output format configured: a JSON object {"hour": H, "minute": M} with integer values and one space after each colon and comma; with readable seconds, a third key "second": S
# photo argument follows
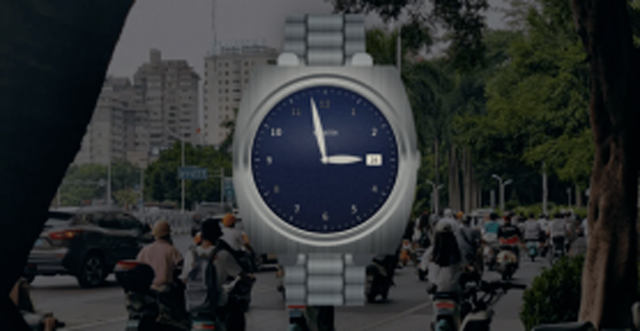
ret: {"hour": 2, "minute": 58}
